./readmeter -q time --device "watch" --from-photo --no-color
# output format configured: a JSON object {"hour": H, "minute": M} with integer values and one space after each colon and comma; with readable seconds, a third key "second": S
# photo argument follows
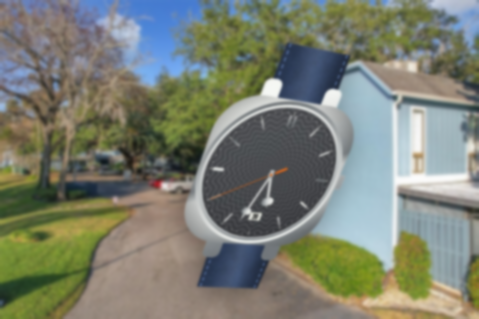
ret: {"hour": 5, "minute": 32, "second": 40}
